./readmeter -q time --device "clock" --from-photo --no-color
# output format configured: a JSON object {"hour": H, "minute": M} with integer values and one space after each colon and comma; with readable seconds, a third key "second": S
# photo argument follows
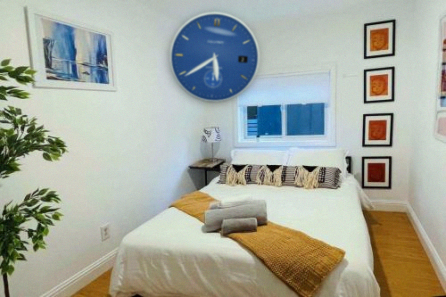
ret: {"hour": 5, "minute": 39}
